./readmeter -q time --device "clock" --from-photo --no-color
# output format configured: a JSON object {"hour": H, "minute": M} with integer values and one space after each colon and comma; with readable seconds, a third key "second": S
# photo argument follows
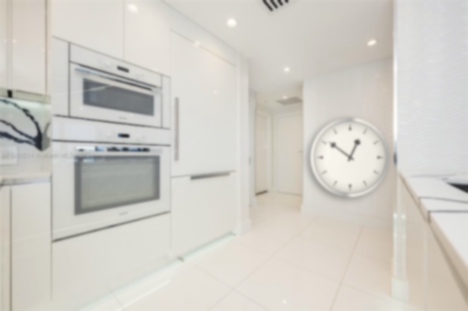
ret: {"hour": 12, "minute": 51}
